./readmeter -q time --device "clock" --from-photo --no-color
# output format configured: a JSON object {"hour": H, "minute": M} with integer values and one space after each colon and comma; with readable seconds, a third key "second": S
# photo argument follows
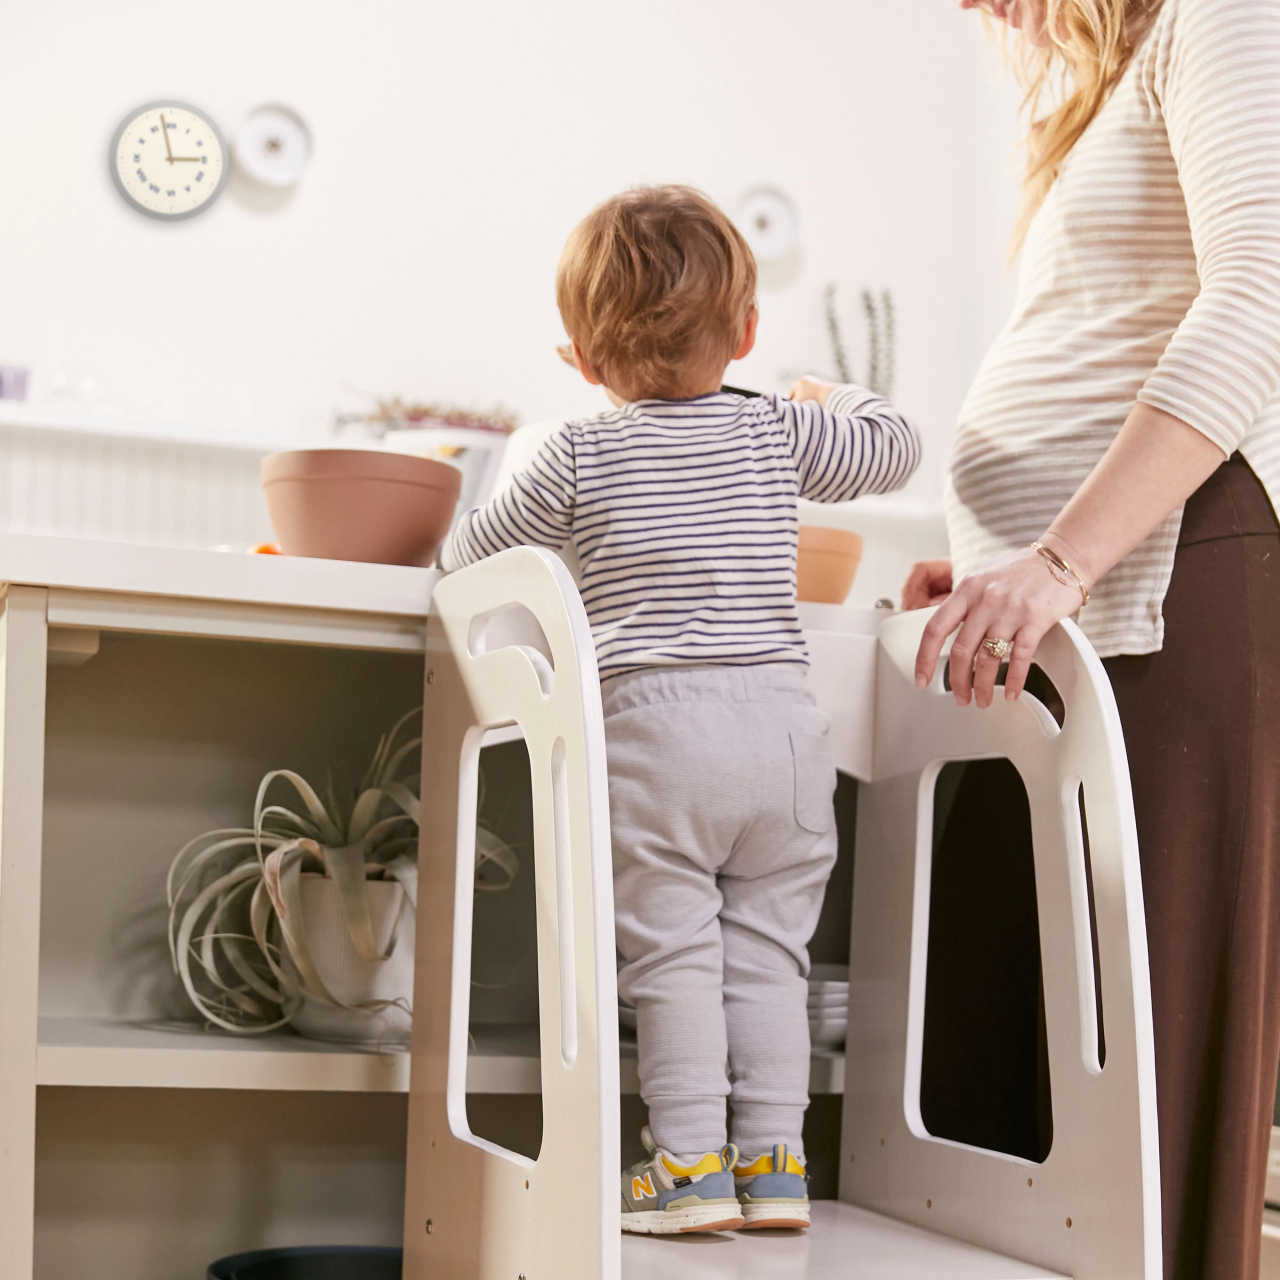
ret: {"hour": 2, "minute": 58}
